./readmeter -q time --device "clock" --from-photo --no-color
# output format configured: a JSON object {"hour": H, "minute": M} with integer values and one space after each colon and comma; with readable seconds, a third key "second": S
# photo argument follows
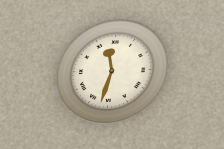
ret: {"hour": 11, "minute": 32}
